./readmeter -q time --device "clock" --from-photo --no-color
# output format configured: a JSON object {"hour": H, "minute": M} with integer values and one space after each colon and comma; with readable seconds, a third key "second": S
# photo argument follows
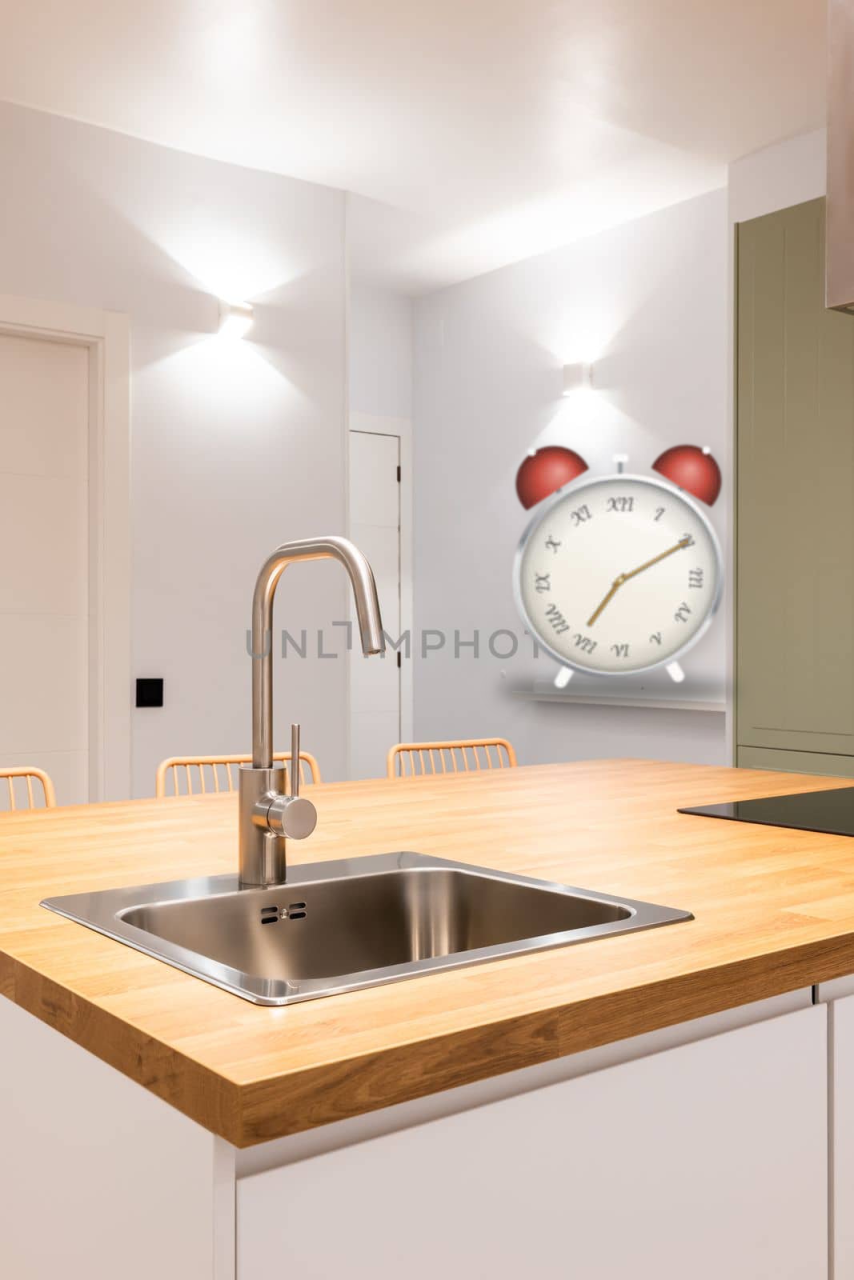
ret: {"hour": 7, "minute": 10}
